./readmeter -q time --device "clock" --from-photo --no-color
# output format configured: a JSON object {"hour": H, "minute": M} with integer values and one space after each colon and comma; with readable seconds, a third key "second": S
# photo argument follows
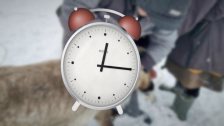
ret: {"hour": 12, "minute": 15}
